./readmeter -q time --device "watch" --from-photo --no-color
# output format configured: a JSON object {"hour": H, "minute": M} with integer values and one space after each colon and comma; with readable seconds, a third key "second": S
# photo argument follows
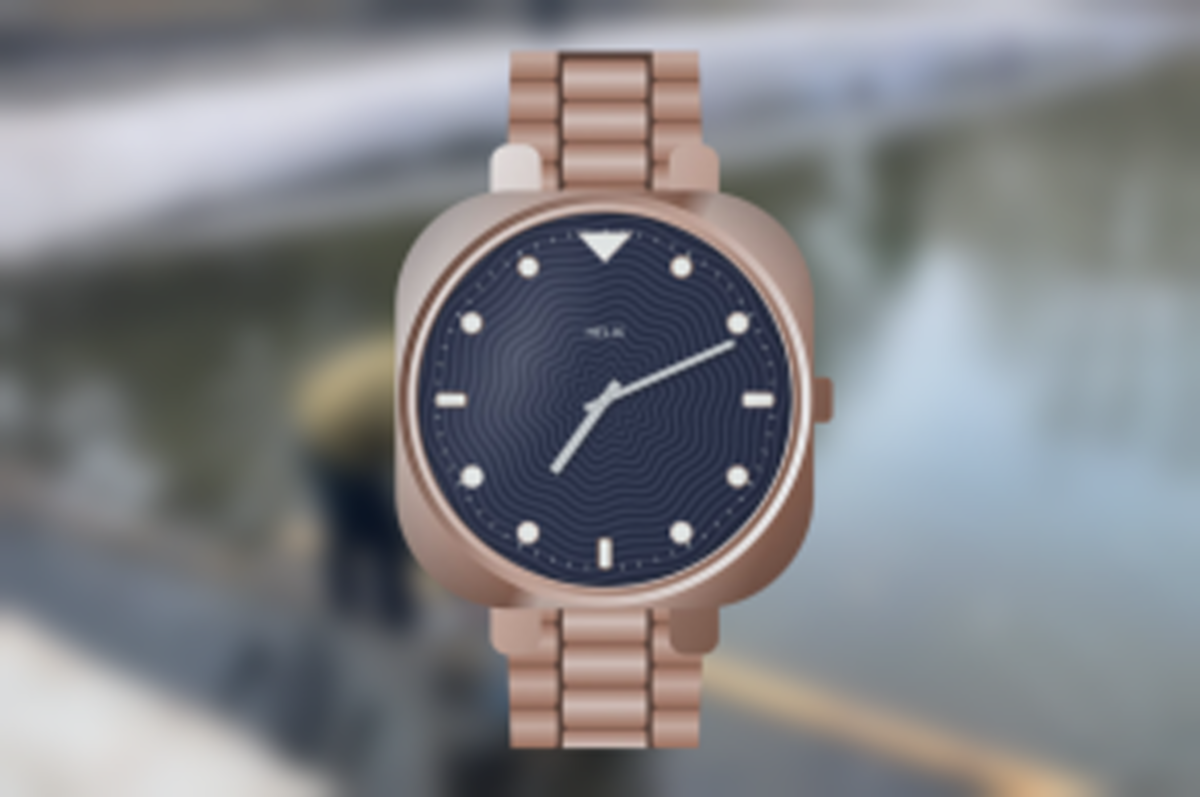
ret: {"hour": 7, "minute": 11}
